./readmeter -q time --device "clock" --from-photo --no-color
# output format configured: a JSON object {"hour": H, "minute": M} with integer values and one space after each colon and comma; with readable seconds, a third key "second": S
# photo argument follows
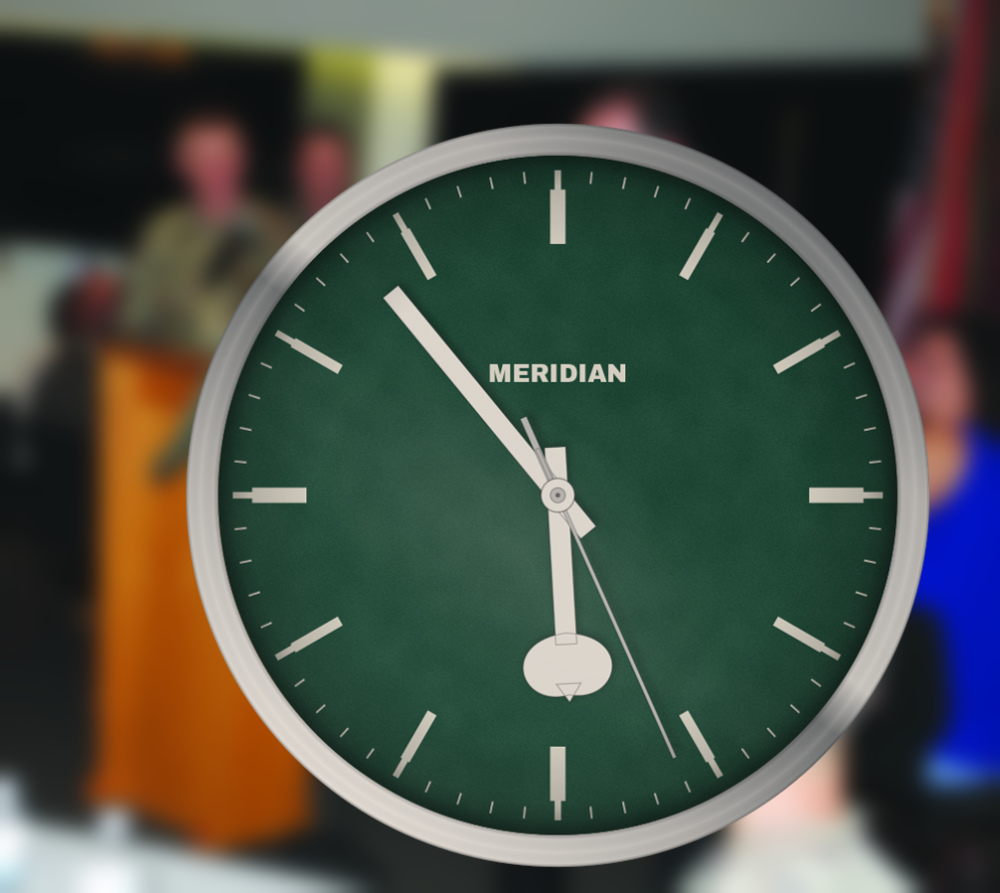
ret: {"hour": 5, "minute": 53, "second": 26}
